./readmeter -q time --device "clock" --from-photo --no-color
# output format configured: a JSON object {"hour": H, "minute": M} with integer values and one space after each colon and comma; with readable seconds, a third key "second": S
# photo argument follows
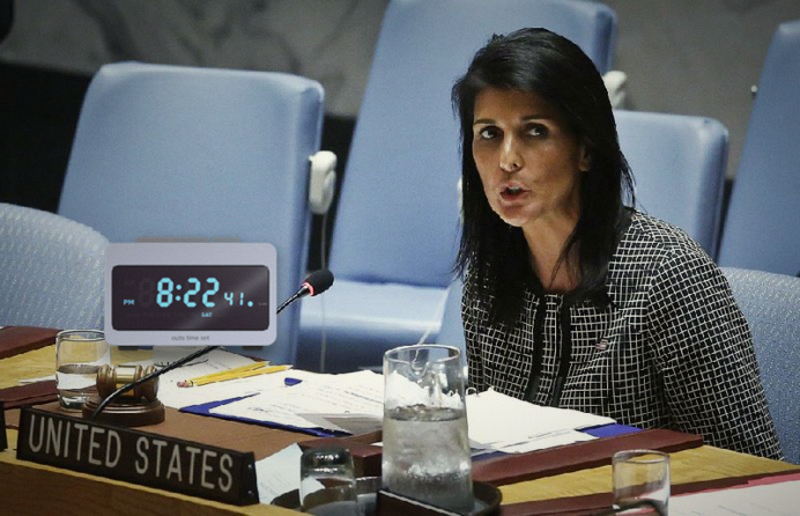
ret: {"hour": 8, "minute": 22, "second": 41}
